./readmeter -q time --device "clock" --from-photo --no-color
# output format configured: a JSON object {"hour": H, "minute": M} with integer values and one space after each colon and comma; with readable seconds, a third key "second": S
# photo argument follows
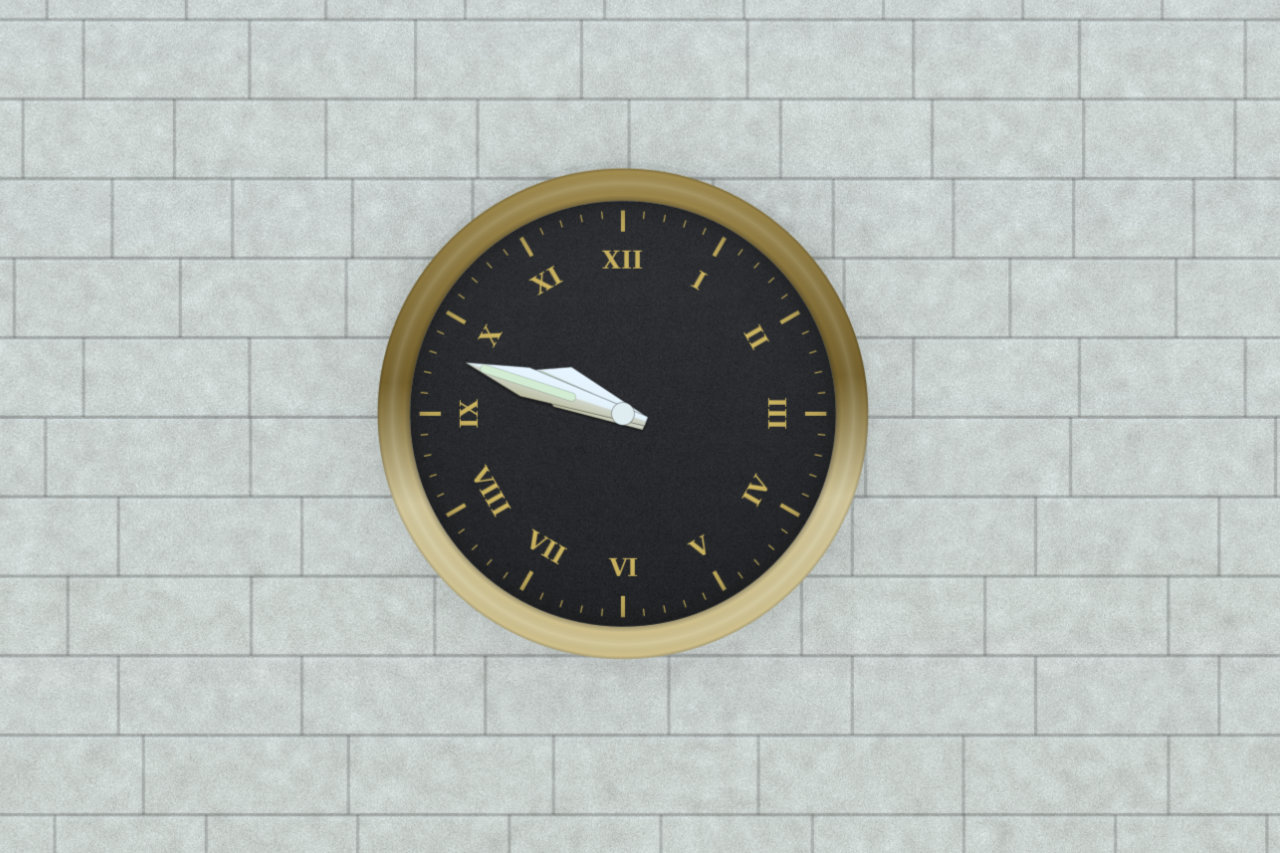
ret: {"hour": 9, "minute": 48}
